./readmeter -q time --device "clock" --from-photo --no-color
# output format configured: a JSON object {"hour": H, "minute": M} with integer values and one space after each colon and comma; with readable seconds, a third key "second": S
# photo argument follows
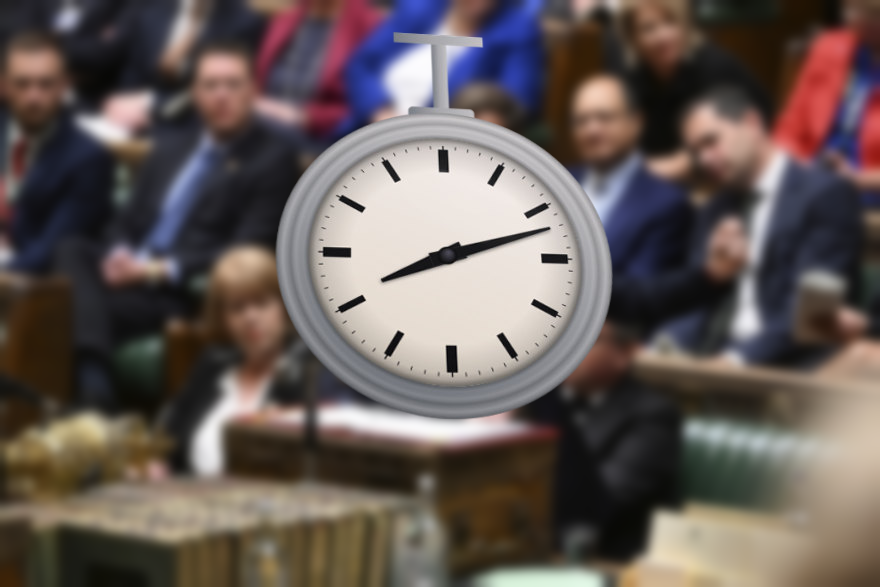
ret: {"hour": 8, "minute": 12}
